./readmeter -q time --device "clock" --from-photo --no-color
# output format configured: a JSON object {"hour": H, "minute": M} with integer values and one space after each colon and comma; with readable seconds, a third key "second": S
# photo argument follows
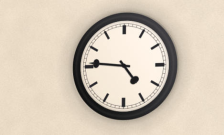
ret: {"hour": 4, "minute": 46}
